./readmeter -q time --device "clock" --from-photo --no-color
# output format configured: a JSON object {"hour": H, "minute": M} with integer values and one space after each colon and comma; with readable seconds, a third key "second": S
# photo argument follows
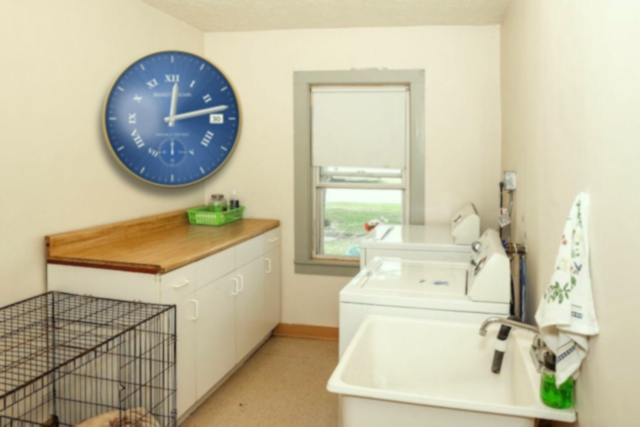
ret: {"hour": 12, "minute": 13}
